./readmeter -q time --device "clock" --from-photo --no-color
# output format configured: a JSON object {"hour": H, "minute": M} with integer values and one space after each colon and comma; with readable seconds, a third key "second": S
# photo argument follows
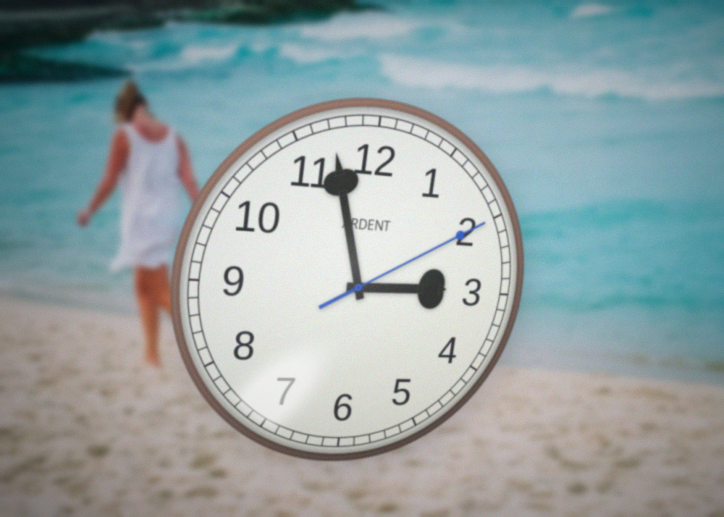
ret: {"hour": 2, "minute": 57, "second": 10}
